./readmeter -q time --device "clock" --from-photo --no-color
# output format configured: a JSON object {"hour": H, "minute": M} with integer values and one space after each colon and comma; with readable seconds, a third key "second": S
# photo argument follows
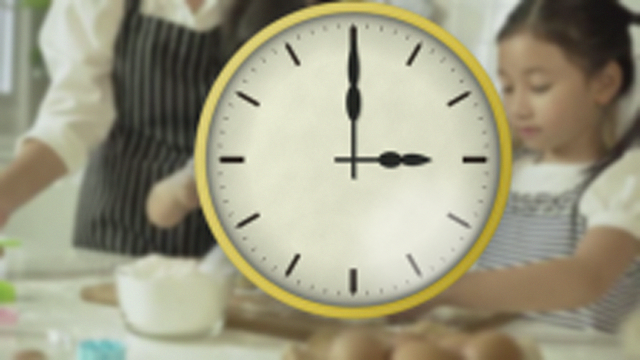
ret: {"hour": 3, "minute": 0}
